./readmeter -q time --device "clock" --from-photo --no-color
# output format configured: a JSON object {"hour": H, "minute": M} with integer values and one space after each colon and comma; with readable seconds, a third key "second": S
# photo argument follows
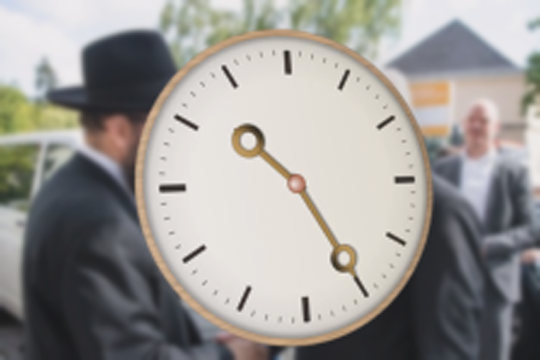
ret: {"hour": 10, "minute": 25}
